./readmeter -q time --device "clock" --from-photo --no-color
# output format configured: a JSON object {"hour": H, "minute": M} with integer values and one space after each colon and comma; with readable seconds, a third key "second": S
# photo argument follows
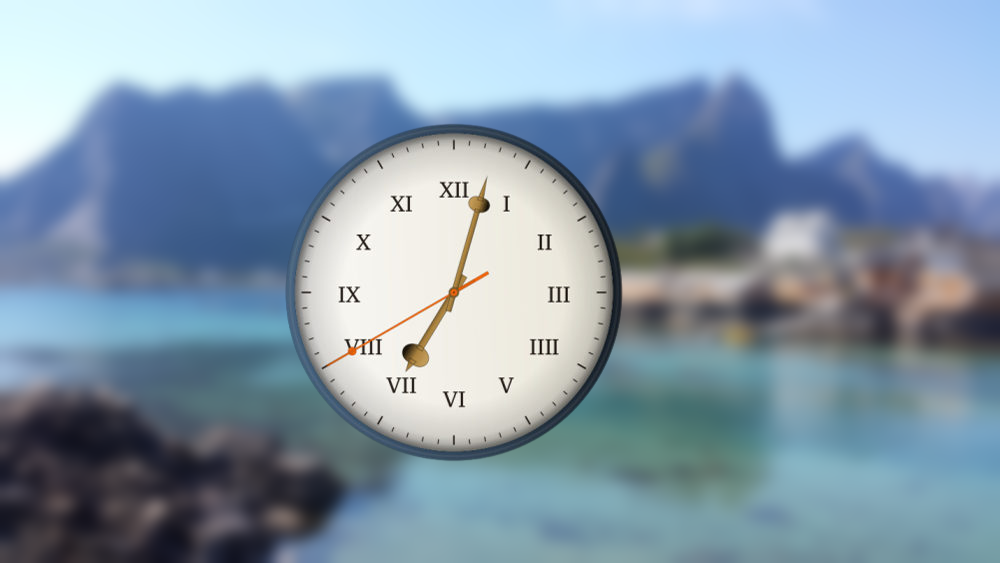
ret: {"hour": 7, "minute": 2, "second": 40}
